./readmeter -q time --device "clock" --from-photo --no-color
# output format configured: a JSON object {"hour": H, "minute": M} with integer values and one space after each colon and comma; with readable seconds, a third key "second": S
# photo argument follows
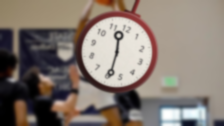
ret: {"hour": 11, "minute": 29}
